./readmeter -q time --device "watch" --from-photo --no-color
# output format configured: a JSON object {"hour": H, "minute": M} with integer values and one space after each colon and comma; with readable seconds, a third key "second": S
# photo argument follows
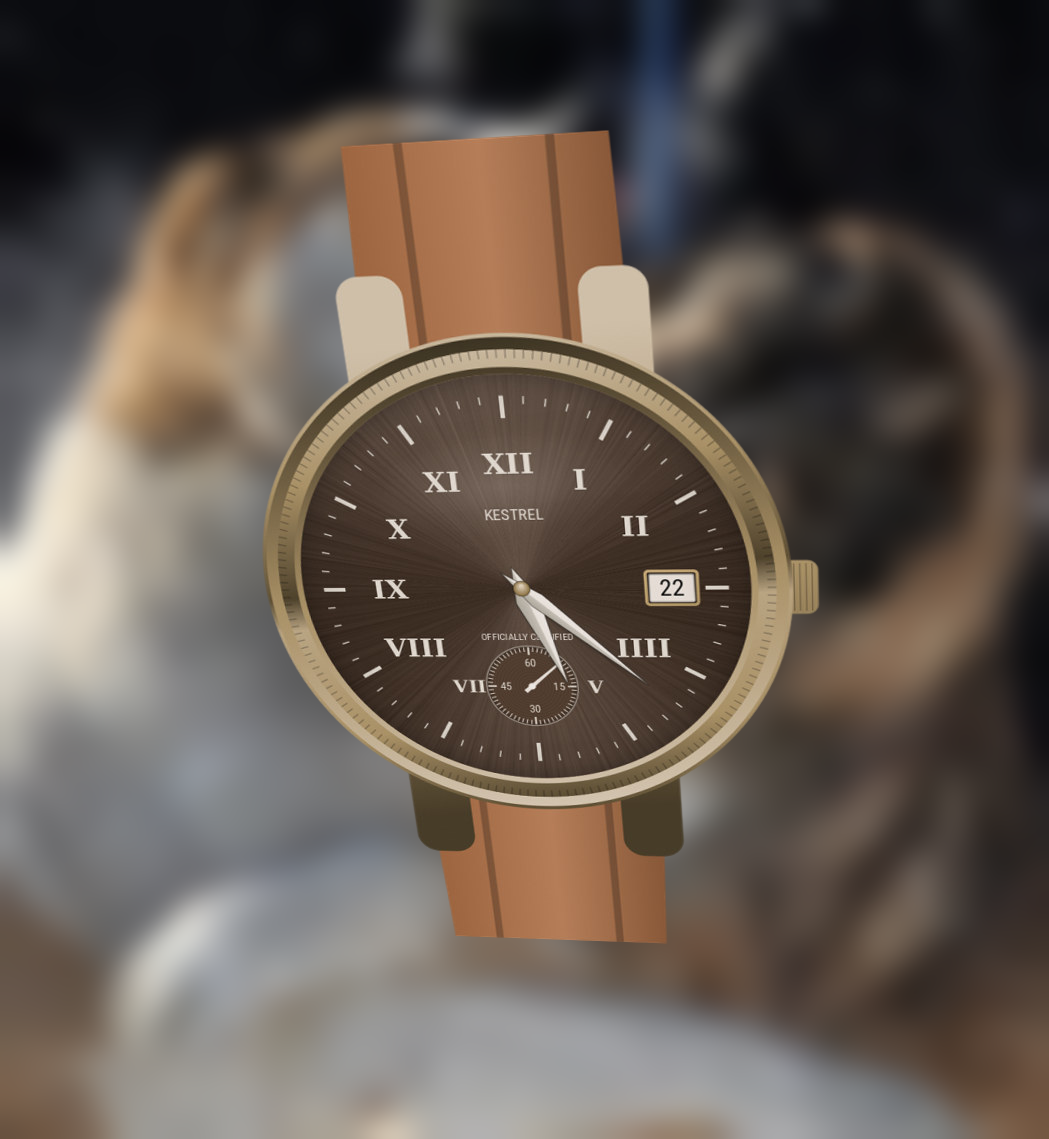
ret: {"hour": 5, "minute": 22, "second": 8}
